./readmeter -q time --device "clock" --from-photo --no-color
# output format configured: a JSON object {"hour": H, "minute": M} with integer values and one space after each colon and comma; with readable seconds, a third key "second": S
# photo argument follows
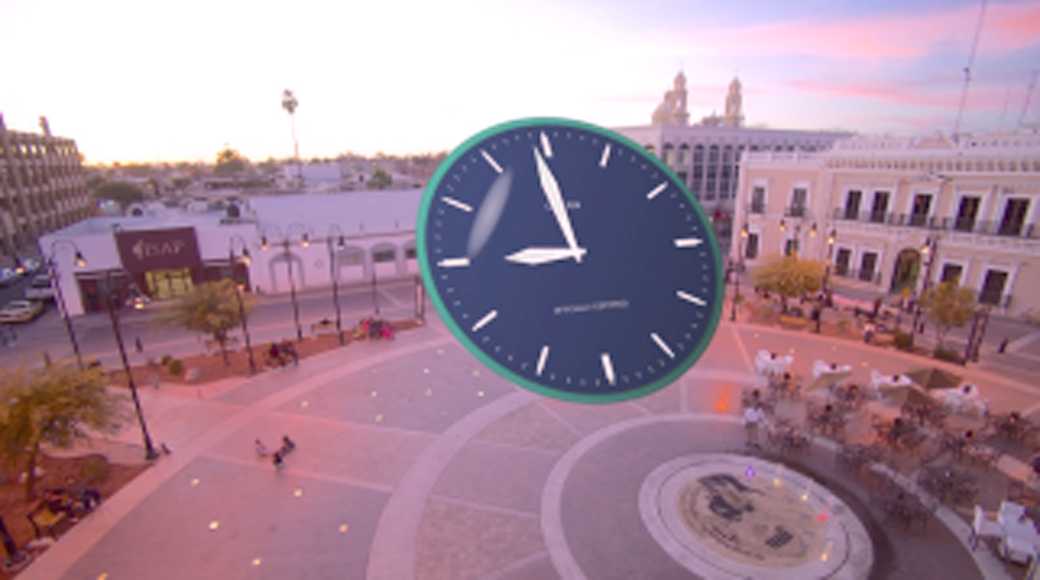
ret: {"hour": 8, "minute": 59}
